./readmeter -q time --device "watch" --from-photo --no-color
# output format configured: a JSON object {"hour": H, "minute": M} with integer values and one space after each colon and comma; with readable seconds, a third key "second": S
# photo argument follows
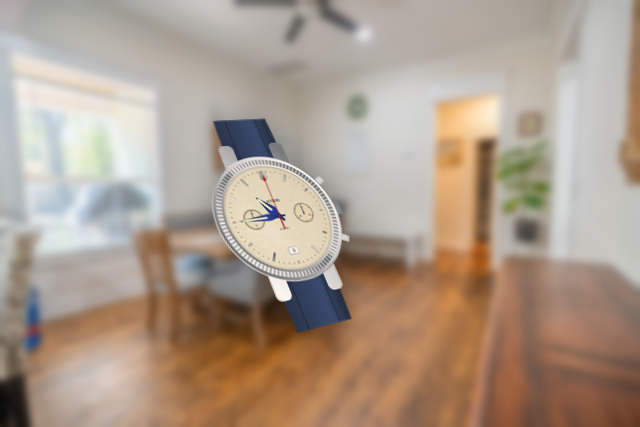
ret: {"hour": 10, "minute": 45}
